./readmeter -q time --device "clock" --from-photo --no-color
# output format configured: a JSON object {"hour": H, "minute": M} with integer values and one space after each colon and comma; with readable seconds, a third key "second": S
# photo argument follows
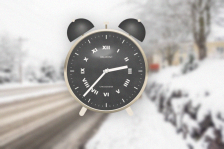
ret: {"hour": 2, "minute": 37}
